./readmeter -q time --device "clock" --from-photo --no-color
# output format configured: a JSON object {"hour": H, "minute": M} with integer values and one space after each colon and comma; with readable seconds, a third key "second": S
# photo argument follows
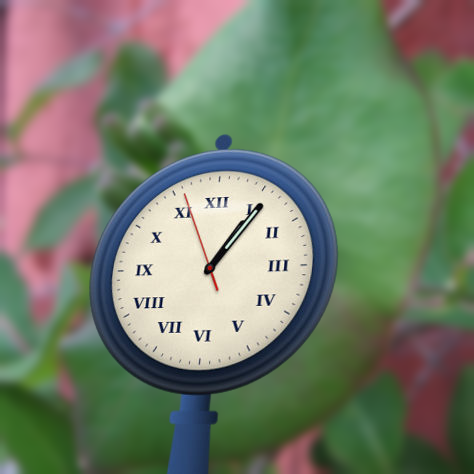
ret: {"hour": 1, "minute": 5, "second": 56}
